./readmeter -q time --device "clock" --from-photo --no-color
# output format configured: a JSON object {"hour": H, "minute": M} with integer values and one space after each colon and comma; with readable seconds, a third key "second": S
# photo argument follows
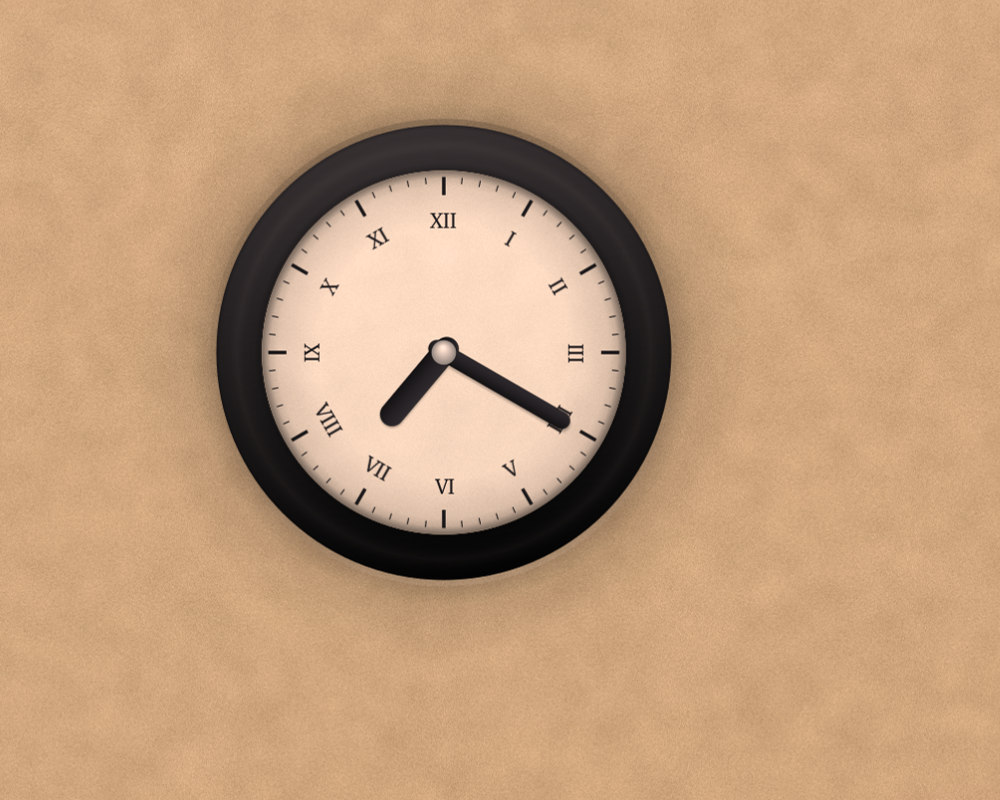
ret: {"hour": 7, "minute": 20}
